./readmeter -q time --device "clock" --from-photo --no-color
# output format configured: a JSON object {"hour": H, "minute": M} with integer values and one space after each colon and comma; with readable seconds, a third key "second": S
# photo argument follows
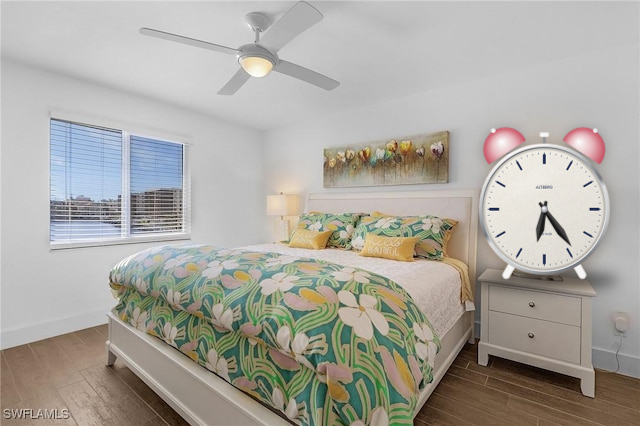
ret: {"hour": 6, "minute": 24}
